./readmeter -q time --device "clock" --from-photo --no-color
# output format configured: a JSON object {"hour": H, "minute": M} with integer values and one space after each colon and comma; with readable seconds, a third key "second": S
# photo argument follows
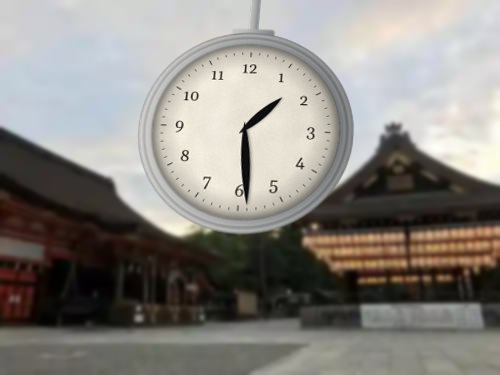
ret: {"hour": 1, "minute": 29}
